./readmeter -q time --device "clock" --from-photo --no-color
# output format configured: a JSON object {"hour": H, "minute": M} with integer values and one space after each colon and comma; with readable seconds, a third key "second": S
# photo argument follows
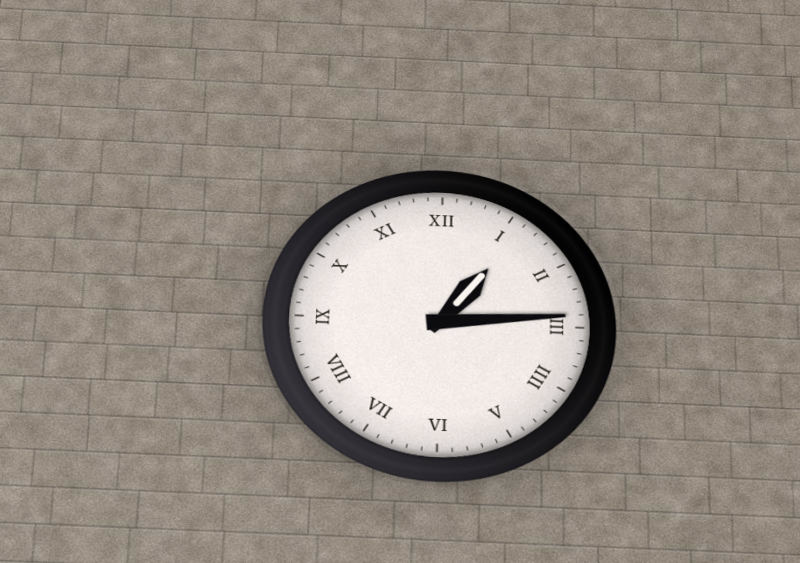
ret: {"hour": 1, "minute": 14}
